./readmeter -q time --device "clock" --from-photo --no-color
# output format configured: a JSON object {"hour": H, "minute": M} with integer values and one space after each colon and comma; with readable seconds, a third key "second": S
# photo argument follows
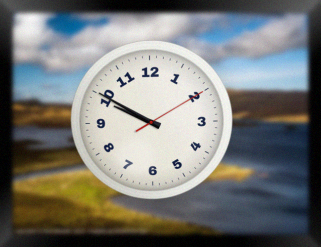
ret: {"hour": 9, "minute": 50, "second": 10}
